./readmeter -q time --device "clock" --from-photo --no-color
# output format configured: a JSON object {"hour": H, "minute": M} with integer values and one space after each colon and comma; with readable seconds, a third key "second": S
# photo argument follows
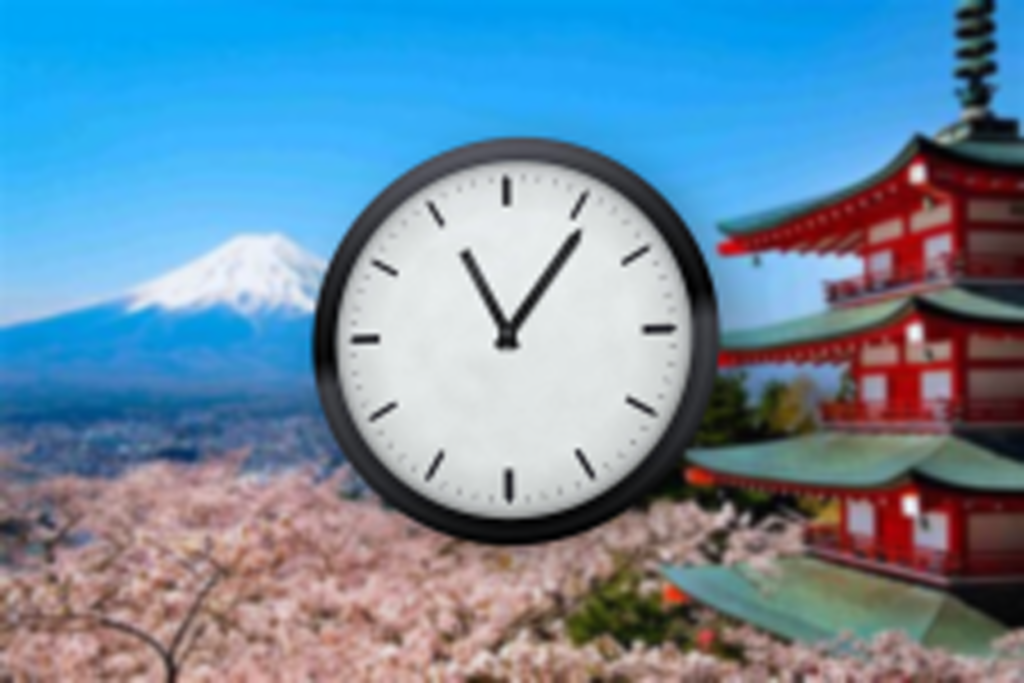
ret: {"hour": 11, "minute": 6}
